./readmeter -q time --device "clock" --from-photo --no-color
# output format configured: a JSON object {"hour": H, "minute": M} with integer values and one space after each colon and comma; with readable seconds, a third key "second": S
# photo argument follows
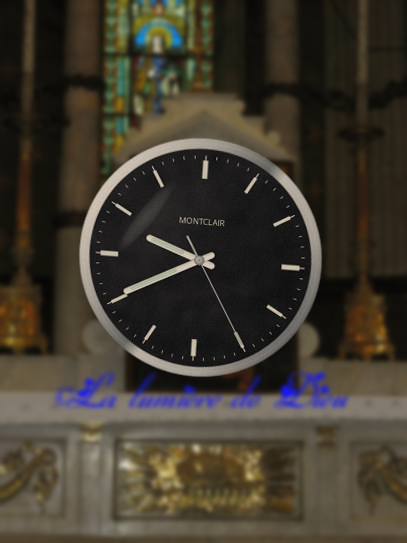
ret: {"hour": 9, "minute": 40, "second": 25}
